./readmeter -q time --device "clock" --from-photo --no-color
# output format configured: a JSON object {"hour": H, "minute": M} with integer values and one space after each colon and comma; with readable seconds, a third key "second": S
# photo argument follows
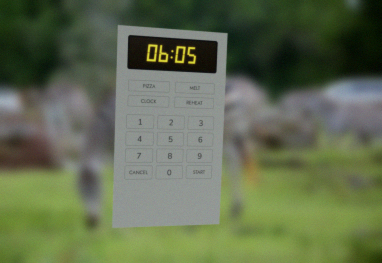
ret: {"hour": 6, "minute": 5}
